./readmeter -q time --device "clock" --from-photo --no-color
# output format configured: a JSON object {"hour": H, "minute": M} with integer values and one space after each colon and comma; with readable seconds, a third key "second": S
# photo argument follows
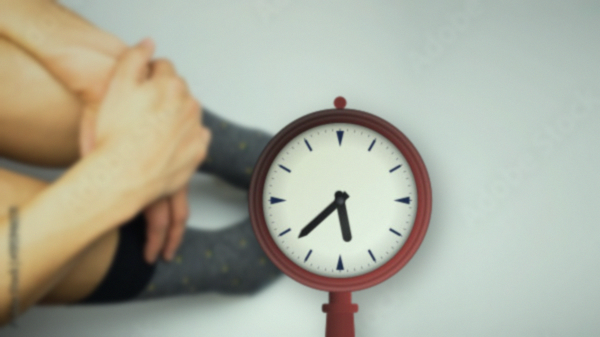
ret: {"hour": 5, "minute": 38}
